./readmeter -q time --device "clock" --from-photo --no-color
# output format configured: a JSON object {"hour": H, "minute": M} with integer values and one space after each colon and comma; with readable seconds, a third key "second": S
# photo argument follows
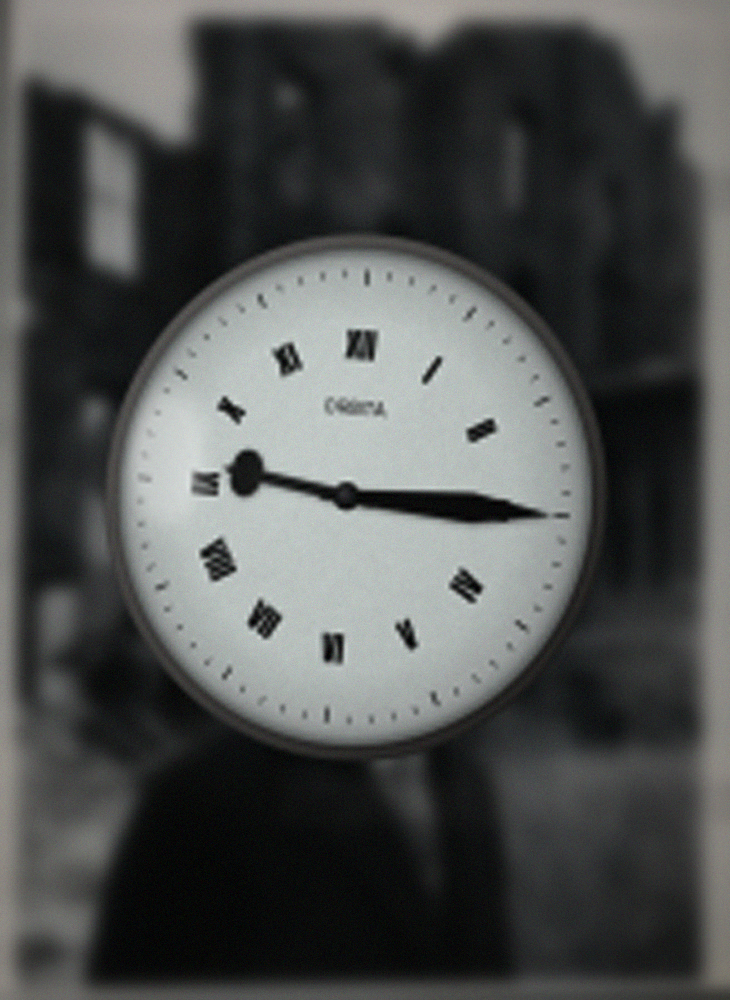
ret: {"hour": 9, "minute": 15}
